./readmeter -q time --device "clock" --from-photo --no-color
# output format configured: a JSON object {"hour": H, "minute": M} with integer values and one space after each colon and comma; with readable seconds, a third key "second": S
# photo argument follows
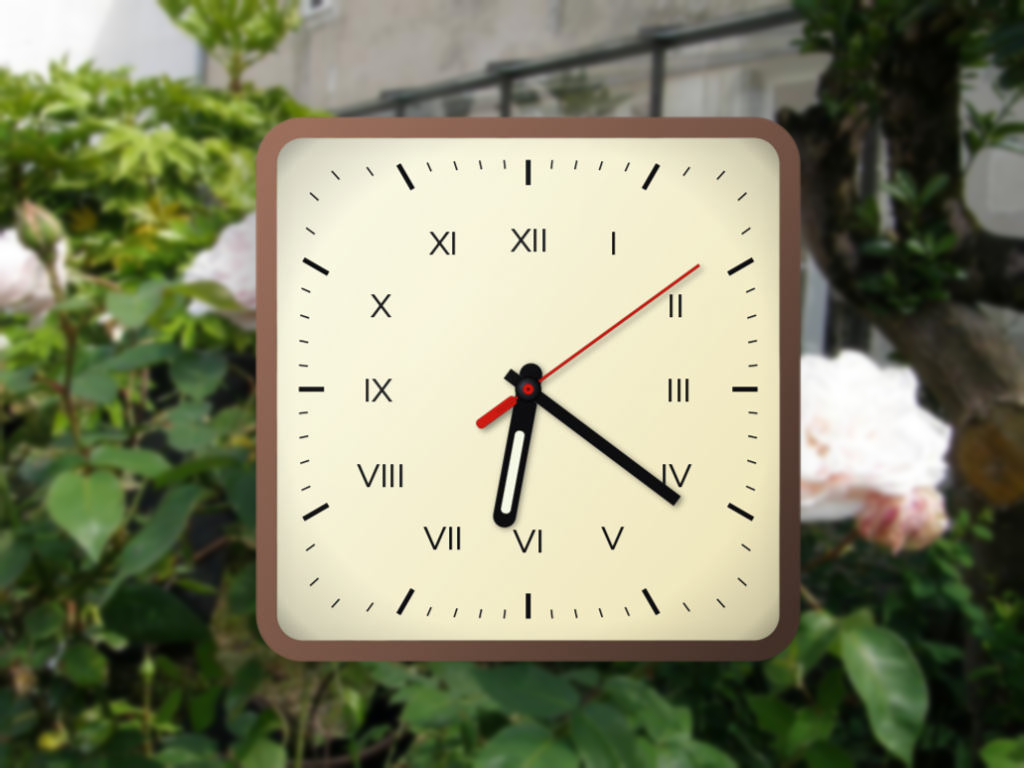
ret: {"hour": 6, "minute": 21, "second": 9}
